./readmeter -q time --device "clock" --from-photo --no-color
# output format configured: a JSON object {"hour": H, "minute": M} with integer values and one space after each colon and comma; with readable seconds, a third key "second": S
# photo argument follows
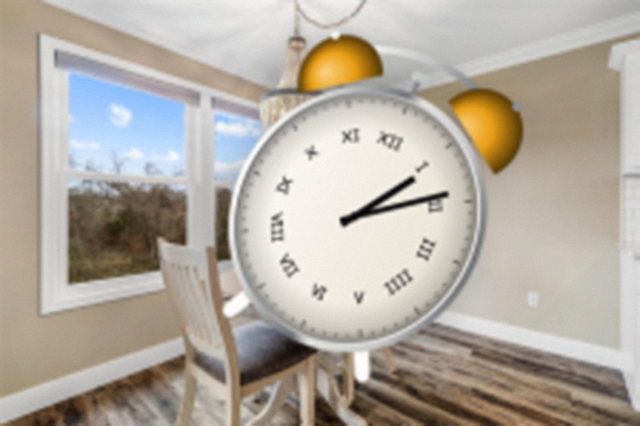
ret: {"hour": 1, "minute": 9}
